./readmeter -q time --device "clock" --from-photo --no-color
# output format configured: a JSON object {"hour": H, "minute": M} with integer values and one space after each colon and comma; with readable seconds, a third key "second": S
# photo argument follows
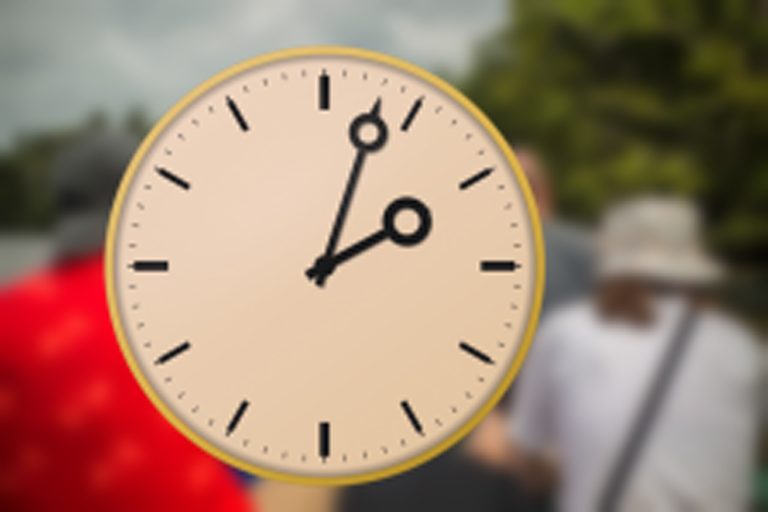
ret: {"hour": 2, "minute": 3}
